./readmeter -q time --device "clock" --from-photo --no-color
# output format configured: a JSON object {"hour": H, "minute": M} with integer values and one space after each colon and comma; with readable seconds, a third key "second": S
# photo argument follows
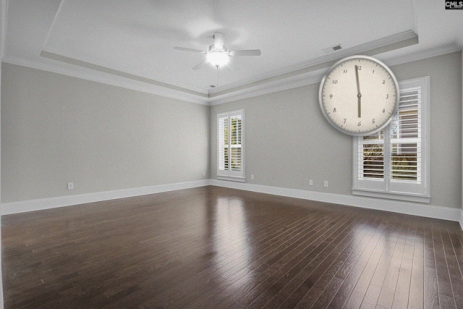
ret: {"hour": 5, "minute": 59}
